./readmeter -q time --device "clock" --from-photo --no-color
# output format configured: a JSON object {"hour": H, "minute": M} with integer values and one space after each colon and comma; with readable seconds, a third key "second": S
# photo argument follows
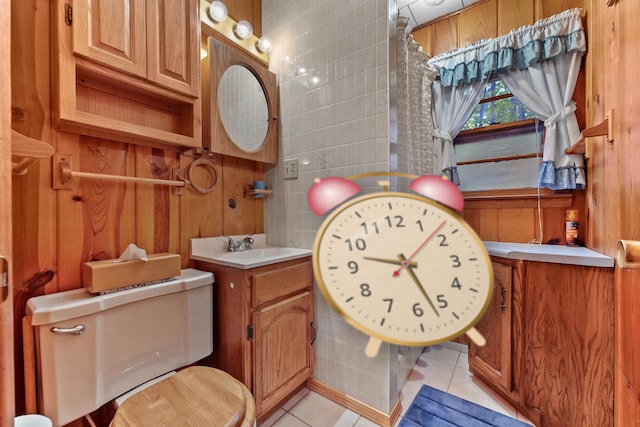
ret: {"hour": 9, "minute": 27, "second": 8}
